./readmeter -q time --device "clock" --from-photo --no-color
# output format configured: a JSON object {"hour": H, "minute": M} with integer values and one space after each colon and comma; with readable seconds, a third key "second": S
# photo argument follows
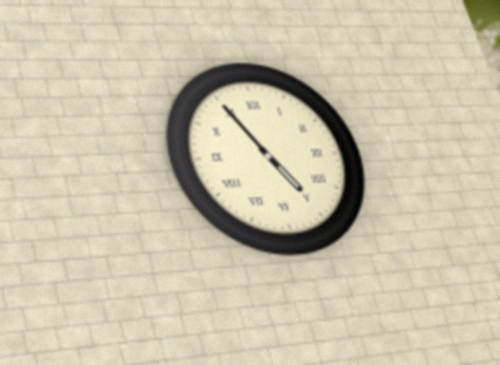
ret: {"hour": 4, "minute": 55}
